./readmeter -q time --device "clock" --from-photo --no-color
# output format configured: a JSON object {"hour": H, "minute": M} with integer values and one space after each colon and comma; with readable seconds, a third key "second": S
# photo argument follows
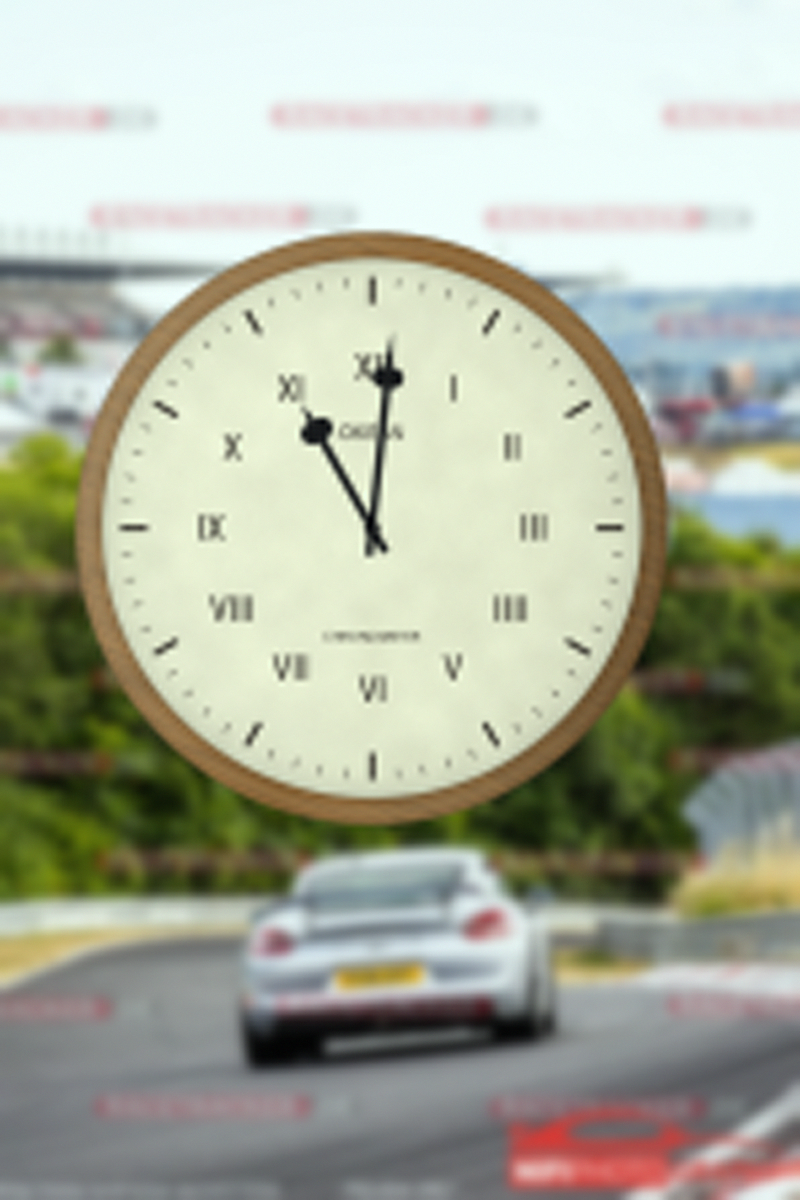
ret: {"hour": 11, "minute": 1}
